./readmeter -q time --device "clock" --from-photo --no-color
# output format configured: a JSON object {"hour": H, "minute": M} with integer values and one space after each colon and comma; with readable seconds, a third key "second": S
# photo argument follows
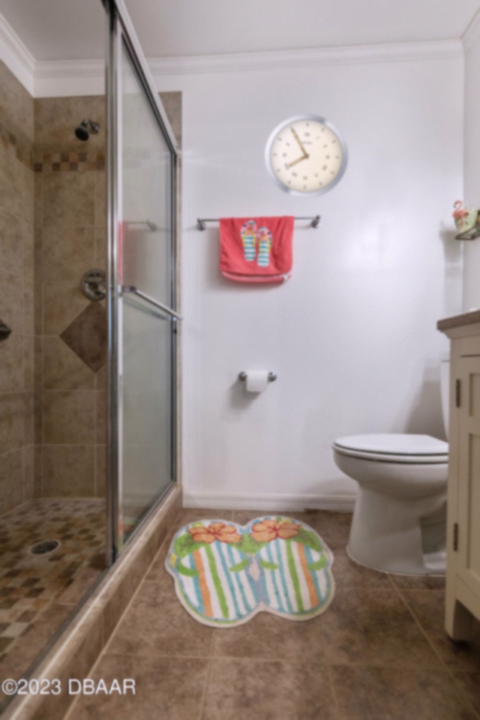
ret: {"hour": 7, "minute": 55}
